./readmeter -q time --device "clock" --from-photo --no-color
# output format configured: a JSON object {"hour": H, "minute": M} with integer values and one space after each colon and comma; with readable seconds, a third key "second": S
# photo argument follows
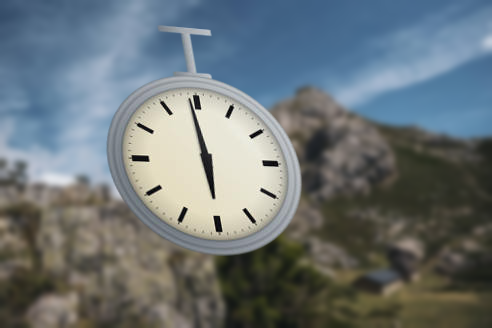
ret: {"hour": 5, "minute": 59}
